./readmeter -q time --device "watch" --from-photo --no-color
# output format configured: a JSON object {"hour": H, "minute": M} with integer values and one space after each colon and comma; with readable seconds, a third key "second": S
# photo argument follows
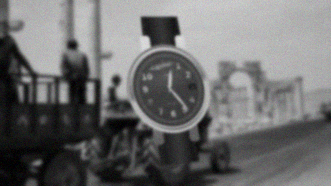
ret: {"hour": 12, "minute": 24}
